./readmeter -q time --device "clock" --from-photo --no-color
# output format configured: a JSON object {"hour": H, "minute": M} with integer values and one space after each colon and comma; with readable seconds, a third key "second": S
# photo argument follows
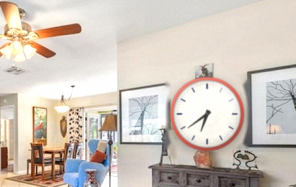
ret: {"hour": 6, "minute": 39}
